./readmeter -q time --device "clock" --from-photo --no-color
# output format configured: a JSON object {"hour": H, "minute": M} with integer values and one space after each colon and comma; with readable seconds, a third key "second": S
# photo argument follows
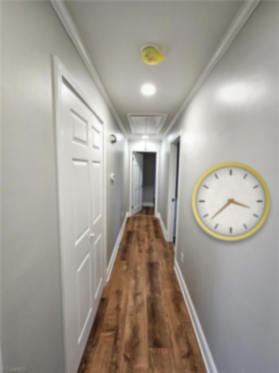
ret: {"hour": 3, "minute": 38}
